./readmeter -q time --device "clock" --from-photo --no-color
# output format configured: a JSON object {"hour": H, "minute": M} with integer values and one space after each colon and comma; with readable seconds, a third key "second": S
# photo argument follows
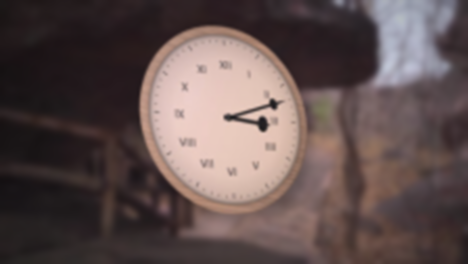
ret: {"hour": 3, "minute": 12}
